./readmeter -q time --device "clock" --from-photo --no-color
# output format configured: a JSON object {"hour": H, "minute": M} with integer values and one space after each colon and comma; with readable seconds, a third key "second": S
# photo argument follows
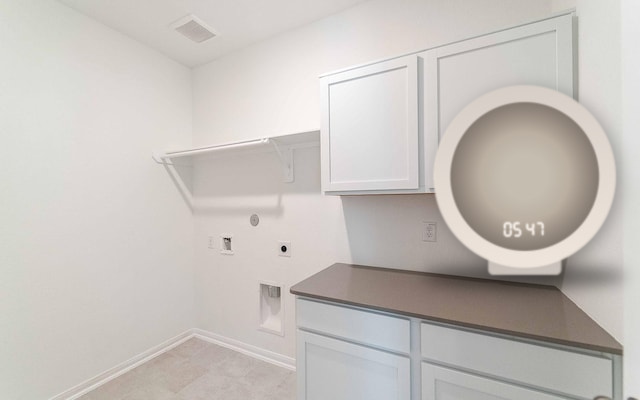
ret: {"hour": 5, "minute": 47}
